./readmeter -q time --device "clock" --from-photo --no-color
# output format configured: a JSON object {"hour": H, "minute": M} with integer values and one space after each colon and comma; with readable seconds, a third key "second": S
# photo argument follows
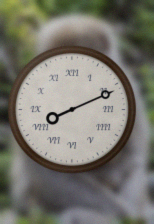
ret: {"hour": 8, "minute": 11}
